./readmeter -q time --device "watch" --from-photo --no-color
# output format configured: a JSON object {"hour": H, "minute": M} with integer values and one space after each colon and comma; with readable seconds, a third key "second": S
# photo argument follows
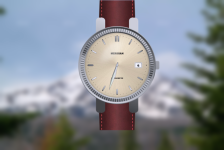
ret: {"hour": 6, "minute": 33}
